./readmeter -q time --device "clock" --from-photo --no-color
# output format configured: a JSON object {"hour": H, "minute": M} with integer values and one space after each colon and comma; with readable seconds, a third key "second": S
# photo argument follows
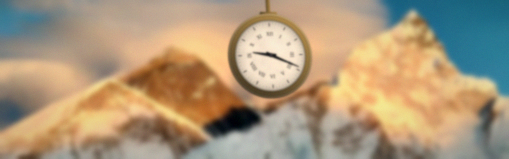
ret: {"hour": 9, "minute": 19}
